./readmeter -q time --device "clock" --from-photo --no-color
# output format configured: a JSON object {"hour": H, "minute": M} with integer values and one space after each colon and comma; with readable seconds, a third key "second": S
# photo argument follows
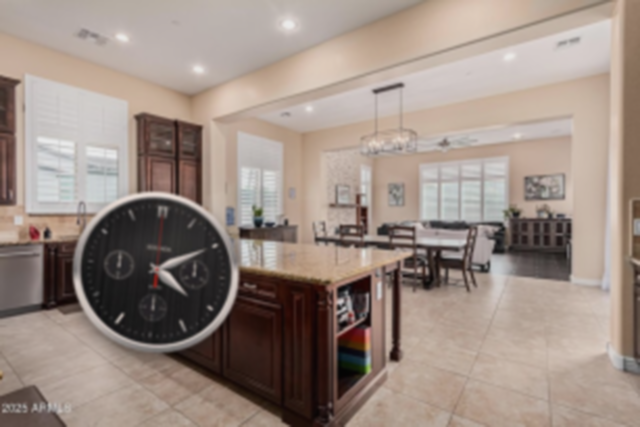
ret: {"hour": 4, "minute": 10}
